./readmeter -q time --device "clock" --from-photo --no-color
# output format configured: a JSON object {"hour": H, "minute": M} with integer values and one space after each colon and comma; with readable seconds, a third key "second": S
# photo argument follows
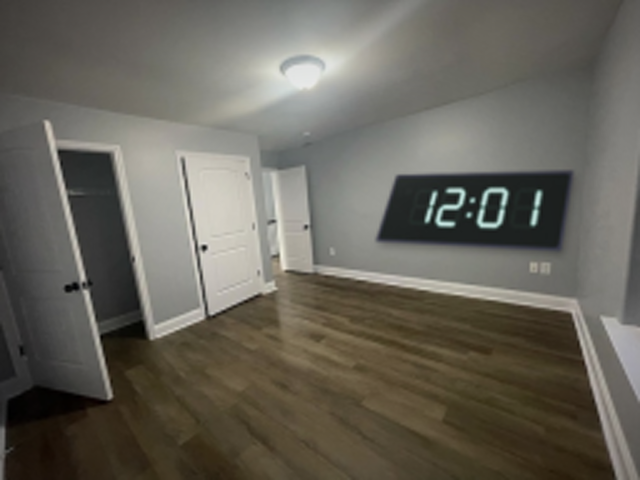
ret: {"hour": 12, "minute": 1}
